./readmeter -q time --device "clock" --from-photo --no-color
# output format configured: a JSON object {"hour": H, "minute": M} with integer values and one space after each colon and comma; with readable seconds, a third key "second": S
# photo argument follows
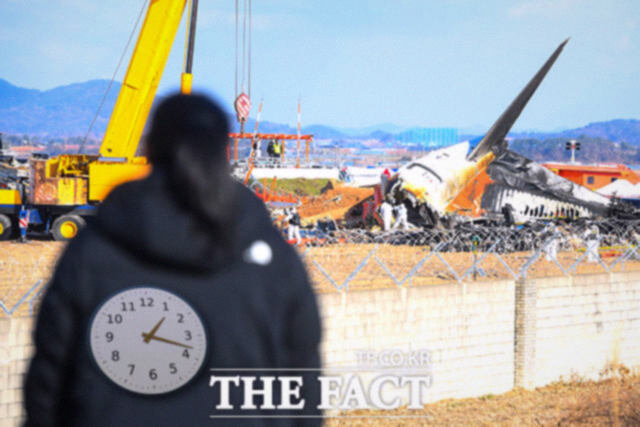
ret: {"hour": 1, "minute": 18}
